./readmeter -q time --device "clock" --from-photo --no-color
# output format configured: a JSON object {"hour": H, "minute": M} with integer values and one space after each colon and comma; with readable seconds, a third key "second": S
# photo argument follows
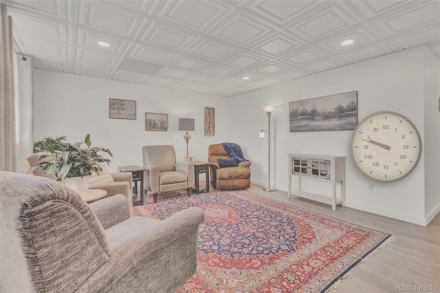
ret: {"hour": 9, "minute": 48}
